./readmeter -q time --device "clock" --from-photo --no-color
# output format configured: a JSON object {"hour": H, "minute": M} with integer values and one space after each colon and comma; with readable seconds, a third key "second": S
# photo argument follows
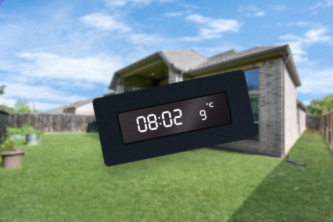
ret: {"hour": 8, "minute": 2}
